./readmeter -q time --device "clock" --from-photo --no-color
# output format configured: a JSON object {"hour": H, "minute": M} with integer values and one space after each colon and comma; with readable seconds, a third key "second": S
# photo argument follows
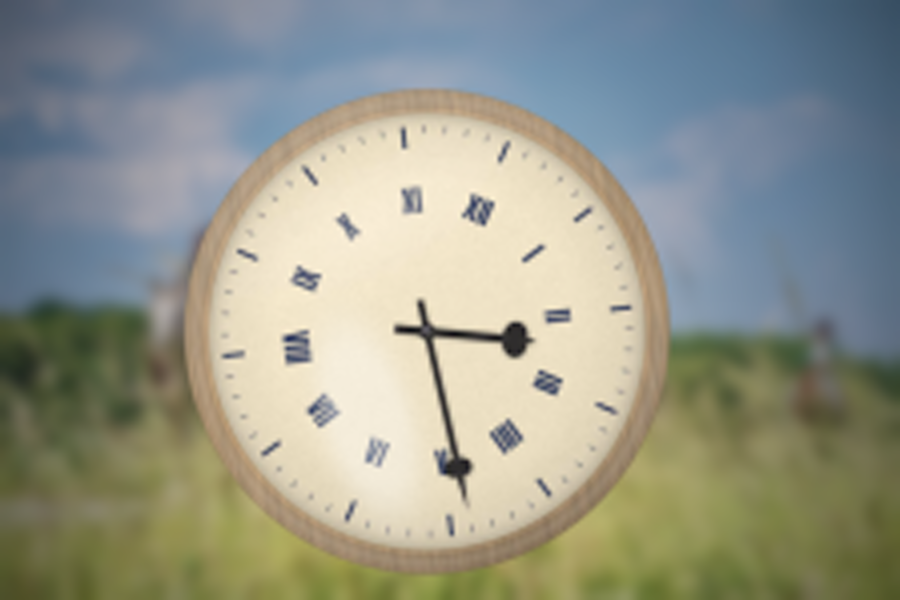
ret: {"hour": 2, "minute": 24}
